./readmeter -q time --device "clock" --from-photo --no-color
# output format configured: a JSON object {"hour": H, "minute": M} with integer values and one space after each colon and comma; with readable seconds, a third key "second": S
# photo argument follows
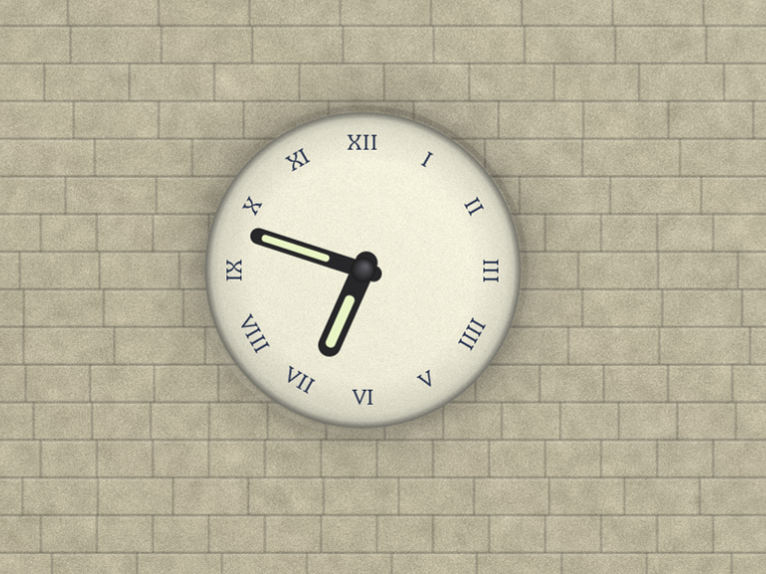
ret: {"hour": 6, "minute": 48}
